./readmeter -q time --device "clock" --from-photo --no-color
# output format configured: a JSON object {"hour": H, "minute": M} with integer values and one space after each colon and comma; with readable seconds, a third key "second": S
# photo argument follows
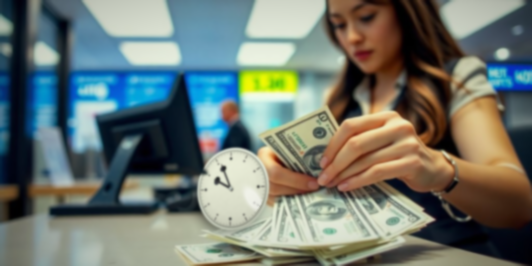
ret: {"hour": 9, "minute": 56}
